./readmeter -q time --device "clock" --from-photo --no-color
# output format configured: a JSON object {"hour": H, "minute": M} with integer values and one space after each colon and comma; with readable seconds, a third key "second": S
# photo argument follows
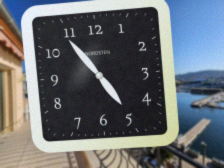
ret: {"hour": 4, "minute": 54}
